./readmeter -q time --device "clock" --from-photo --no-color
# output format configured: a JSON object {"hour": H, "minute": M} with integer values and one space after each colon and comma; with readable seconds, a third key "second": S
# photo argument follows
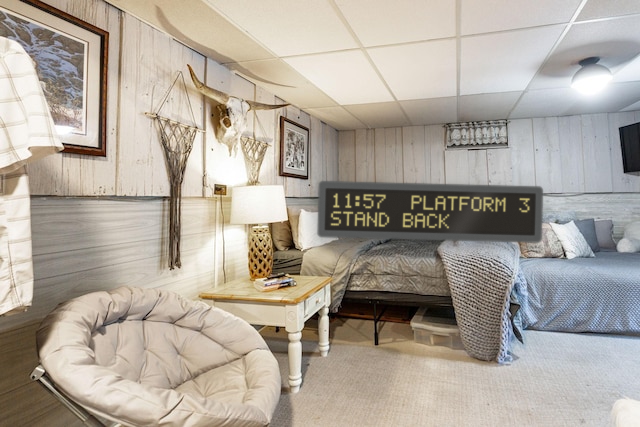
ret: {"hour": 11, "minute": 57}
